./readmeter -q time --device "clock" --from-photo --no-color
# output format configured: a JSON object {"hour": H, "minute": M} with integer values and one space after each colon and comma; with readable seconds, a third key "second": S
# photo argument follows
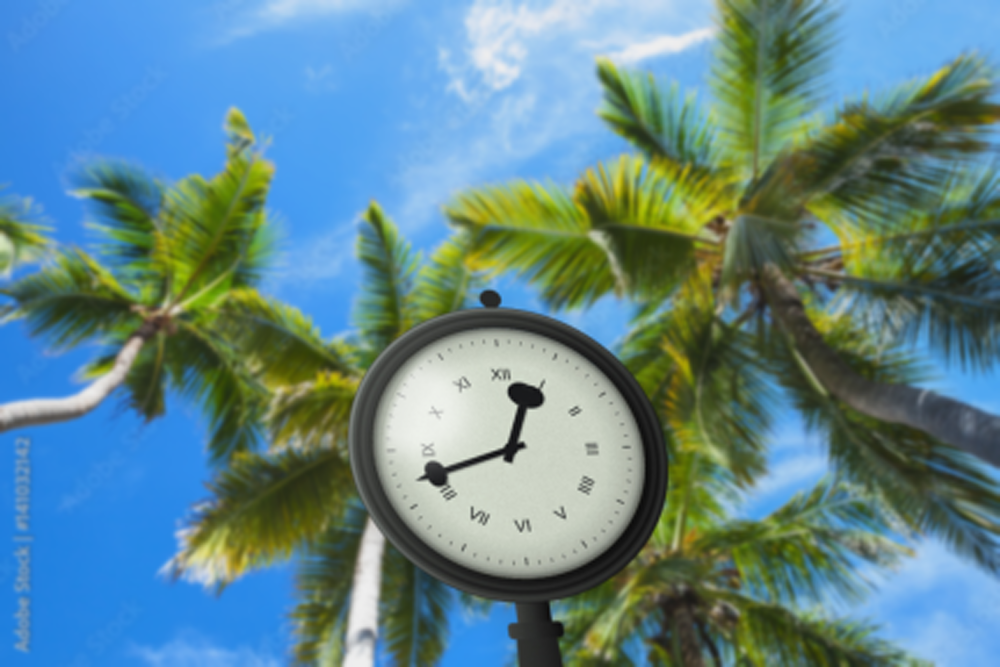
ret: {"hour": 12, "minute": 42}
